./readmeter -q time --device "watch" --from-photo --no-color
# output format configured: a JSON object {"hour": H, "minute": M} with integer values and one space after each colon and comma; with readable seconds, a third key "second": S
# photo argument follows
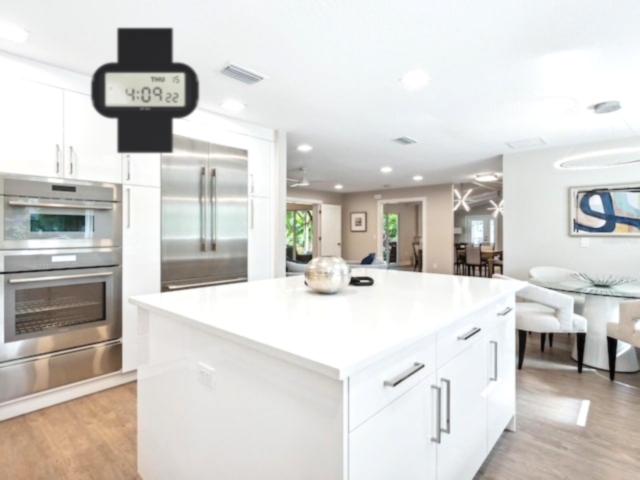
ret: {"hour": 4, "minute": 9}
